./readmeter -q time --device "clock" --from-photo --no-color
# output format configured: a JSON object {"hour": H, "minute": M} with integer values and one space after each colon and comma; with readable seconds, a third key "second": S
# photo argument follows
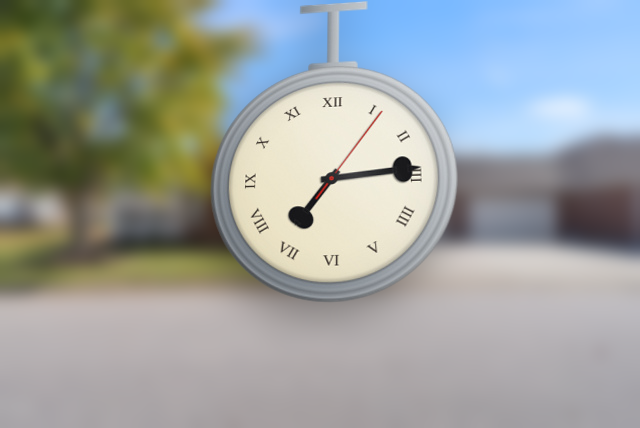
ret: {"hour": 7, "minute": 14, "second": 6}
